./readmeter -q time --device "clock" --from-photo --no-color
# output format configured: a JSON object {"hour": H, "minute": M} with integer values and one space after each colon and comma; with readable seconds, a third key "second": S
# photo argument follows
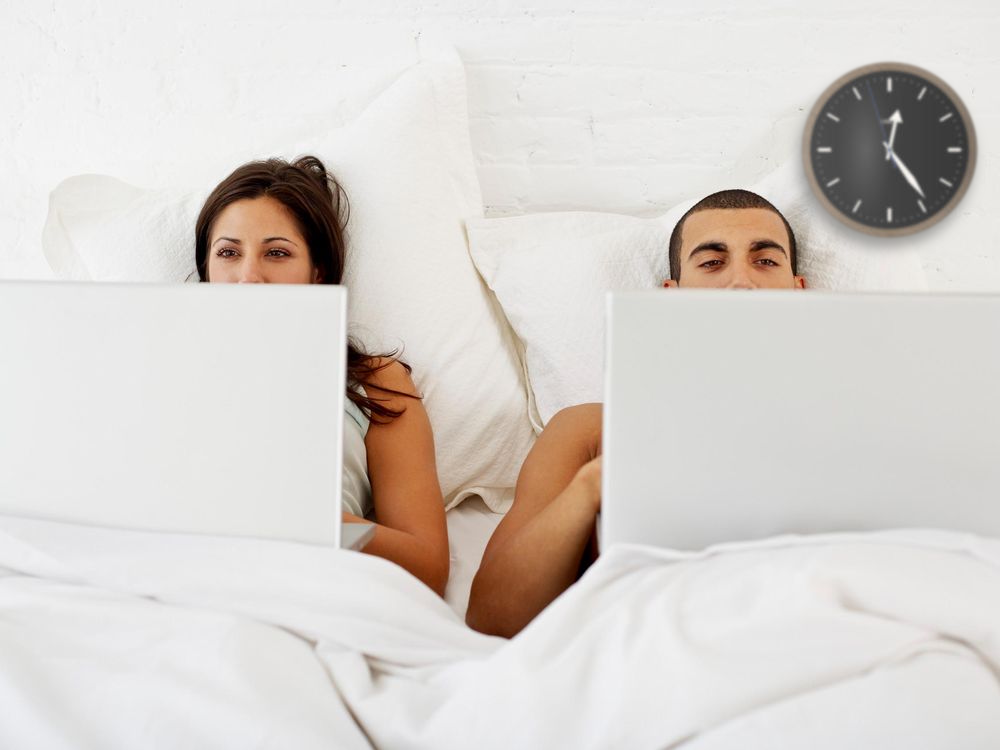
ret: {"hour": 12, "minute": 23, "second": 57}
